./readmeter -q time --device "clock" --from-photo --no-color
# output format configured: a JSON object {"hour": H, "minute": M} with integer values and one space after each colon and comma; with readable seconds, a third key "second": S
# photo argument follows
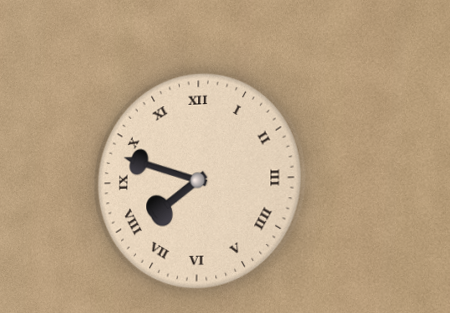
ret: {"hour": 7, "minute": 48}
